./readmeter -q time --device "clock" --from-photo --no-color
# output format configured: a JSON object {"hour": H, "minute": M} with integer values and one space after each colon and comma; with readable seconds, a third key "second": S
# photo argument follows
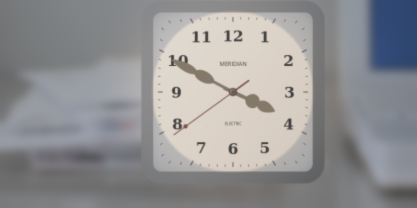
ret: {"hour": 3, "minute": 49, "second": 39}
